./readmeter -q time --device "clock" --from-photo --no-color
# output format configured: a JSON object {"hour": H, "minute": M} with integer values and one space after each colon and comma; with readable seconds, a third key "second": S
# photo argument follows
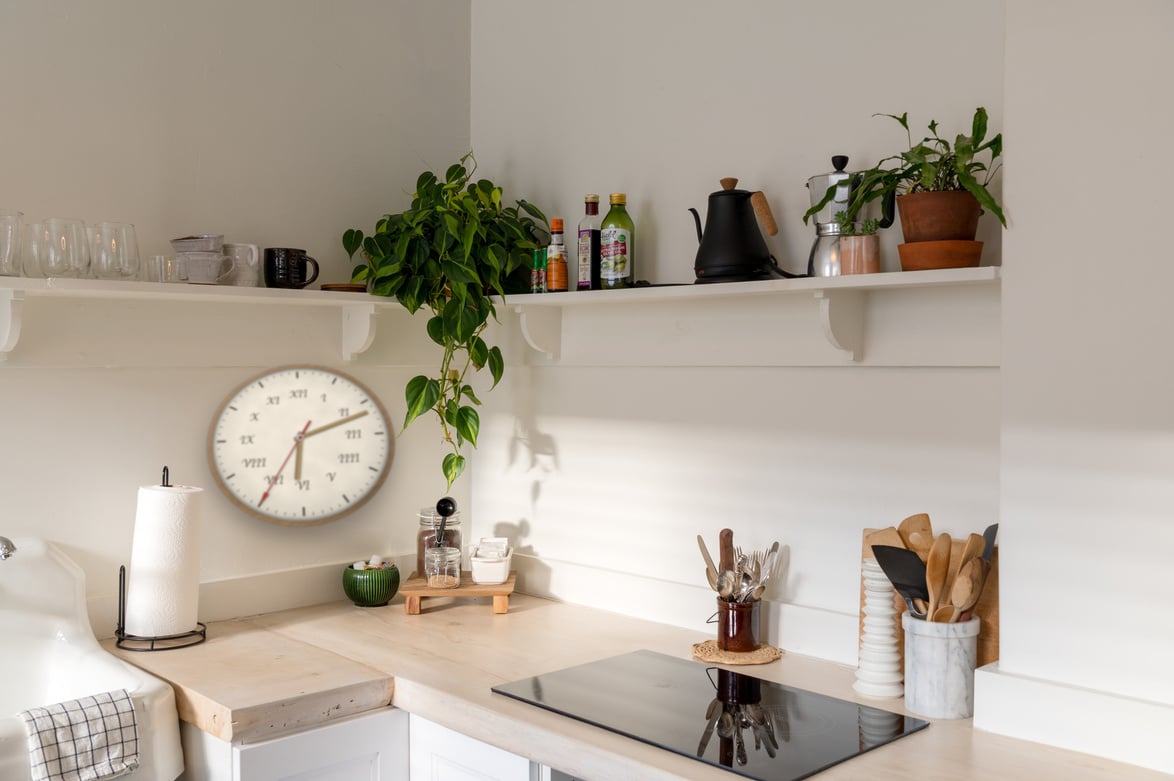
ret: {"hour": 6, "minute": 11, "second": 35}
